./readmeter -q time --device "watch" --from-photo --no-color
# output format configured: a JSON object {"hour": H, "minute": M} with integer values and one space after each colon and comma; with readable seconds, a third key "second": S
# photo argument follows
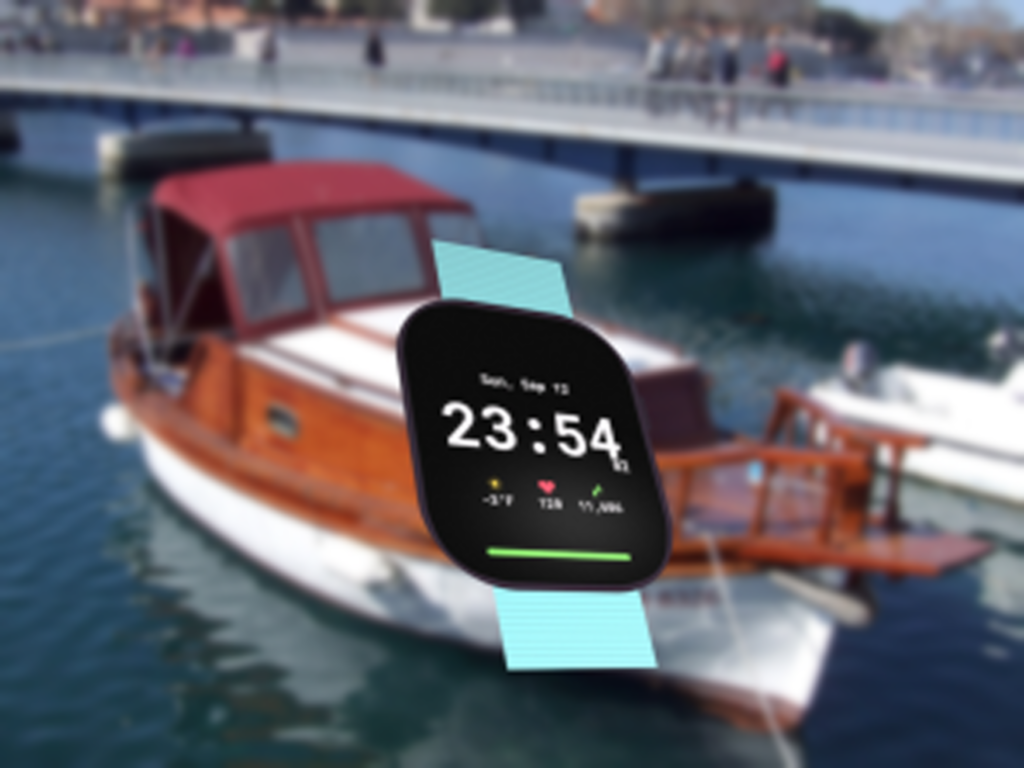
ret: {"hour": 23, "minute": 54}
